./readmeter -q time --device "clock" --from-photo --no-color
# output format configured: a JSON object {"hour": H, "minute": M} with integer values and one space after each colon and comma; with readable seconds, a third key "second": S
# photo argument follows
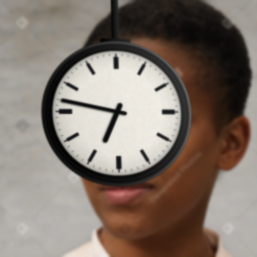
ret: {"hour": 6, "minute": 47}
